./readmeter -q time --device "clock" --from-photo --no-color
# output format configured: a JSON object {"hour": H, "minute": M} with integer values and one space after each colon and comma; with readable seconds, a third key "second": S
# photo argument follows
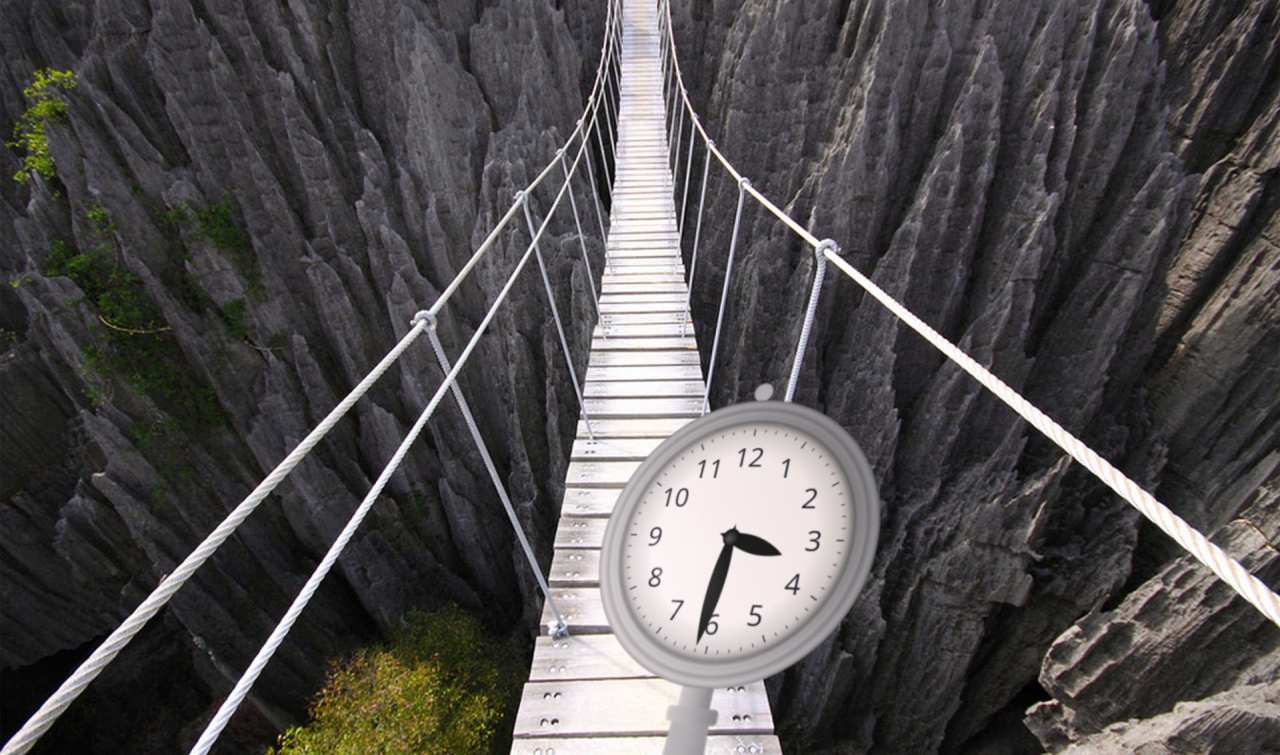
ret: {"hour": 3, "minute": 31}
